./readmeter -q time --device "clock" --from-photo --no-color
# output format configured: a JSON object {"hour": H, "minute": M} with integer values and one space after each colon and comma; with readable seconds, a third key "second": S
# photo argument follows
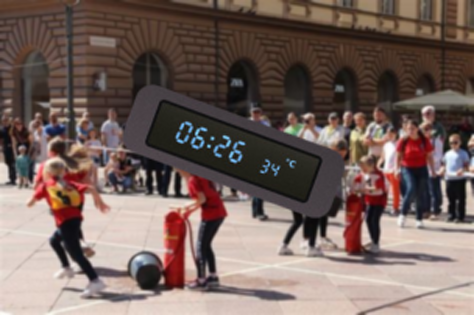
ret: {"hour": 6, "minute": 26}
